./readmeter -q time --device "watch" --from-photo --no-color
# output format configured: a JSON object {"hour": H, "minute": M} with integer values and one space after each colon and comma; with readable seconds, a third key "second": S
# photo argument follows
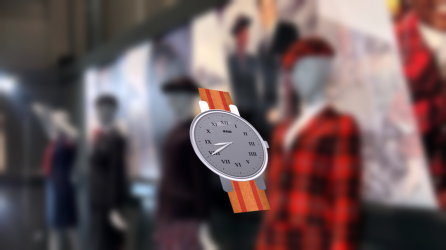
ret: {"hour": 8, "minute": 40}
